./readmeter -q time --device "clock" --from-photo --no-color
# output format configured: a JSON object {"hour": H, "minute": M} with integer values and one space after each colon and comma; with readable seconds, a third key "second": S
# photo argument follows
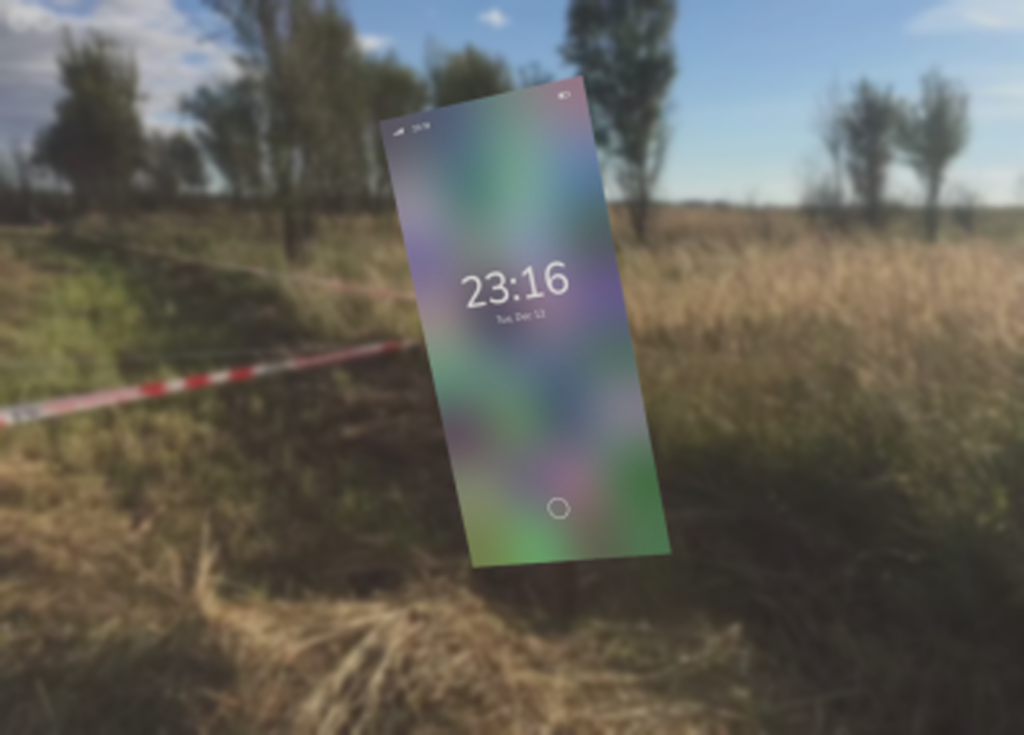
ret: {"hour": 23, "minute": 16}
